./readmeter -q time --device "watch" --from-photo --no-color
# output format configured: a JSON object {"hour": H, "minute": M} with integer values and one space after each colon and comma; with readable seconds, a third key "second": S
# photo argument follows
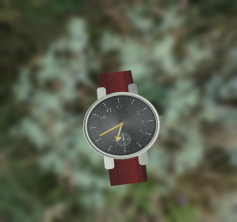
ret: {"hour": 6, "minute": 41}
